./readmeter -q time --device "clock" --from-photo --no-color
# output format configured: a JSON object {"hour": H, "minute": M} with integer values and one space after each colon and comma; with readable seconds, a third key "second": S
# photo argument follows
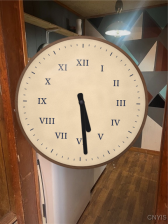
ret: {"hour": 5, "minute": 29}
